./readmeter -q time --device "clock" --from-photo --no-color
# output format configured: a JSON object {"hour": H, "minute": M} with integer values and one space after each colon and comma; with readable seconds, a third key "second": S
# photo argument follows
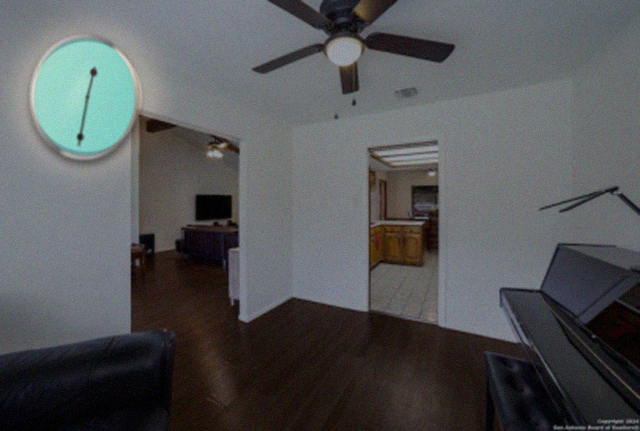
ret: {"hour": 12, "minute": 32}
